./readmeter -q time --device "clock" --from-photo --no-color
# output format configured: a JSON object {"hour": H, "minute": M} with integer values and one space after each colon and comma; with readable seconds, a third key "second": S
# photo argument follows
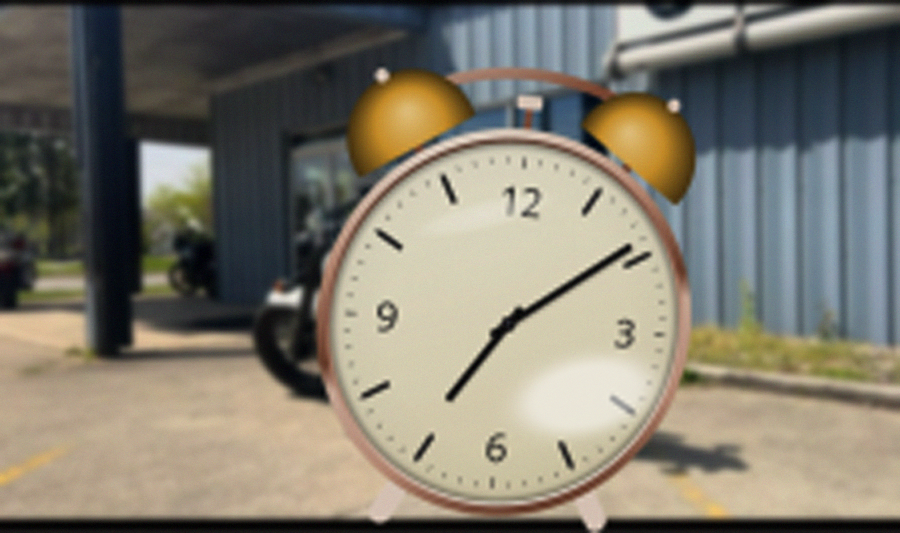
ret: {"hour": 7, "minute": 9}
